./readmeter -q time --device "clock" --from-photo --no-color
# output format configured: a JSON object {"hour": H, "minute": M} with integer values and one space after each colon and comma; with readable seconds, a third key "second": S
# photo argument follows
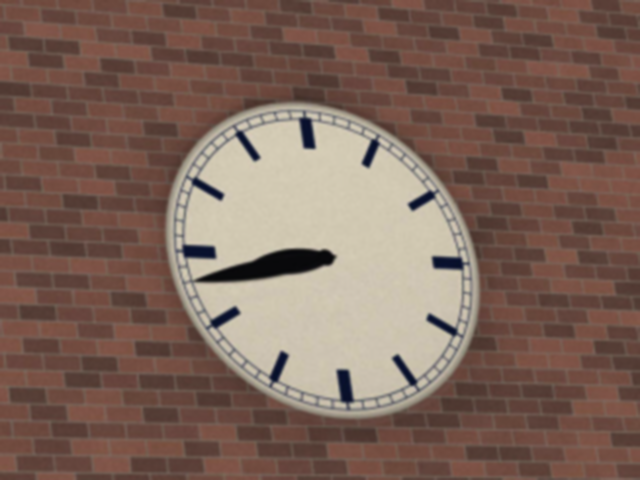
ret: {"hour": 8, "minute": 43}
